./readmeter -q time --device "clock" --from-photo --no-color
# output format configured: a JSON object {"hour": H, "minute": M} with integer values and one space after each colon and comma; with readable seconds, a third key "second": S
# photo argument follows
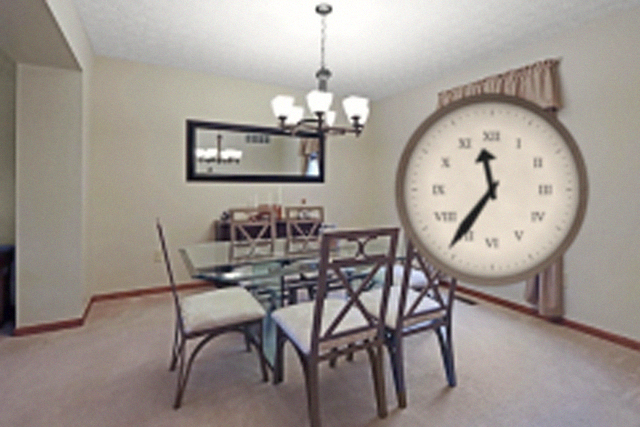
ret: {"hour": 11, "minute": 36}
